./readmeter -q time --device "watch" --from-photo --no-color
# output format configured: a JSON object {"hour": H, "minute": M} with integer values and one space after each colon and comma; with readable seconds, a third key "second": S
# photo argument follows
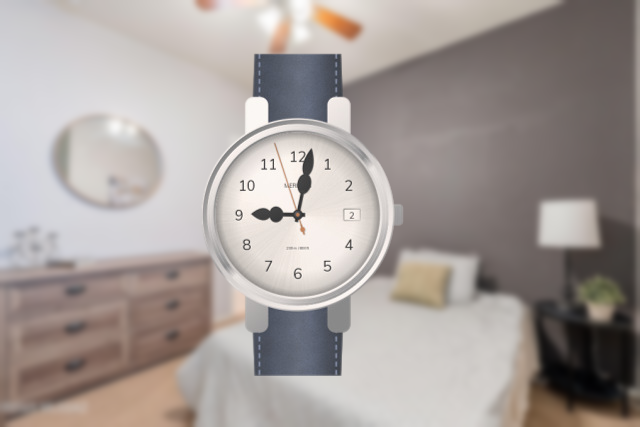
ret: {"hour": 9, "minute": 1, "second": 57}
